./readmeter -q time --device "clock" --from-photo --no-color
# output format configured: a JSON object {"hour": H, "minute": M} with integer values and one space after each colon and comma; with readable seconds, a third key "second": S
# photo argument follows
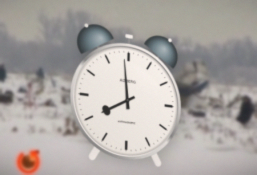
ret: {"hour": 7, "minute": 59}
